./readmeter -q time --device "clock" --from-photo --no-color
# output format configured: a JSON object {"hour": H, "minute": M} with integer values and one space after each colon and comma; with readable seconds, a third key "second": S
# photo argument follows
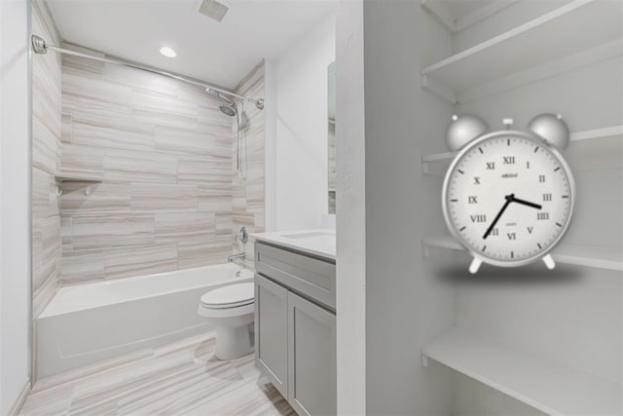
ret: {"hour": 3, "minute": 36}
